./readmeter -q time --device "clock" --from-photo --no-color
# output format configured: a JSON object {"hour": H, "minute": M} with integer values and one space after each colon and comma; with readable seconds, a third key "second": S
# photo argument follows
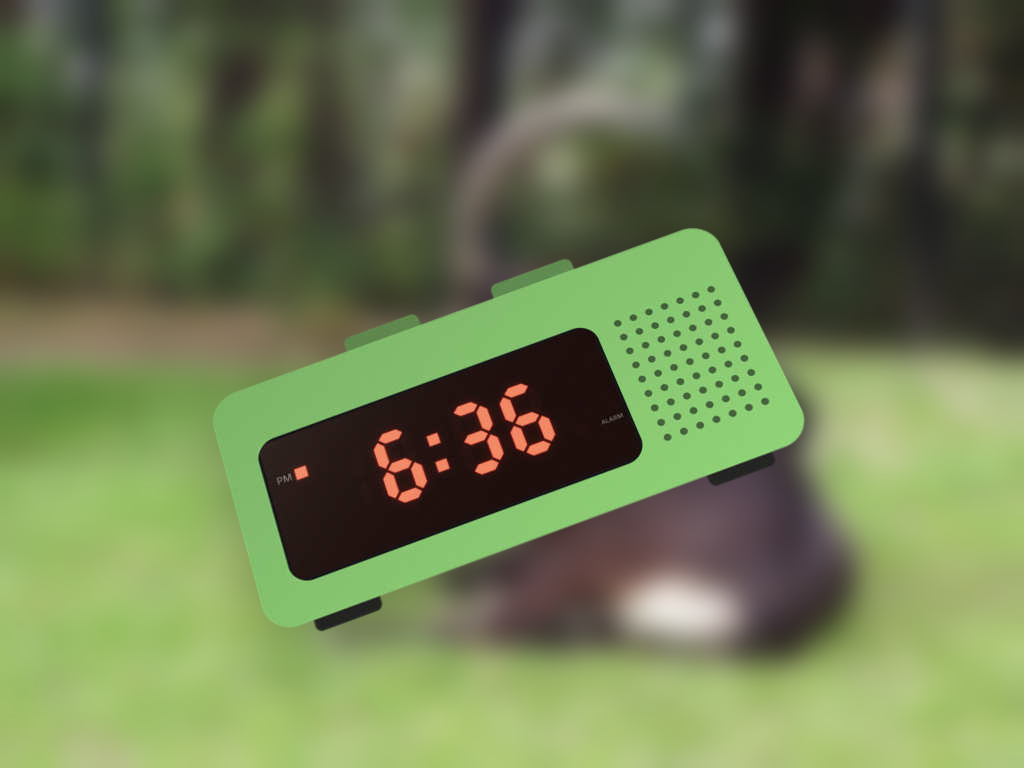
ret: {"hour": 6, "minute": 36}
